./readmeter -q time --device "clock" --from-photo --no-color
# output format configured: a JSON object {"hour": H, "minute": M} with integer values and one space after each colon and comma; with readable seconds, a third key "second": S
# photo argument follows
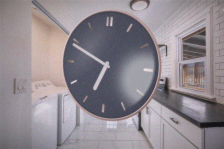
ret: {"hour": 6, "minute": 49}
